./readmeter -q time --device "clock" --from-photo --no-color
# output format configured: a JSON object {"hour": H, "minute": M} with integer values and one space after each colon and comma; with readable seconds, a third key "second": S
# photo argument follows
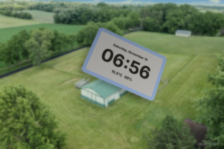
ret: {"hour": 6, "minute": 56}
